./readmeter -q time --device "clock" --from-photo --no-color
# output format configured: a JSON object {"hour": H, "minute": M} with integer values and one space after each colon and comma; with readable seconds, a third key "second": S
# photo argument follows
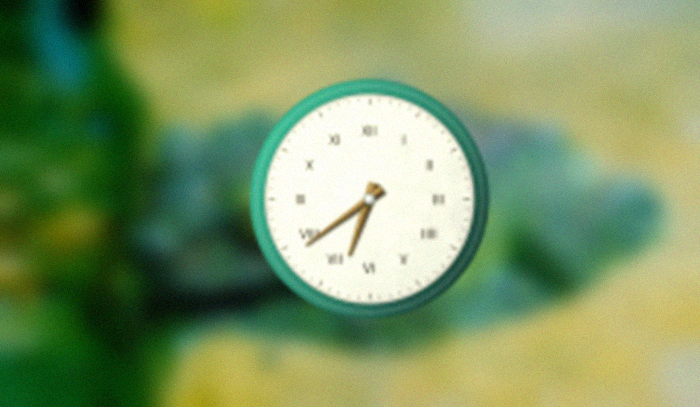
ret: {"hour": 6, "minute": 39}
